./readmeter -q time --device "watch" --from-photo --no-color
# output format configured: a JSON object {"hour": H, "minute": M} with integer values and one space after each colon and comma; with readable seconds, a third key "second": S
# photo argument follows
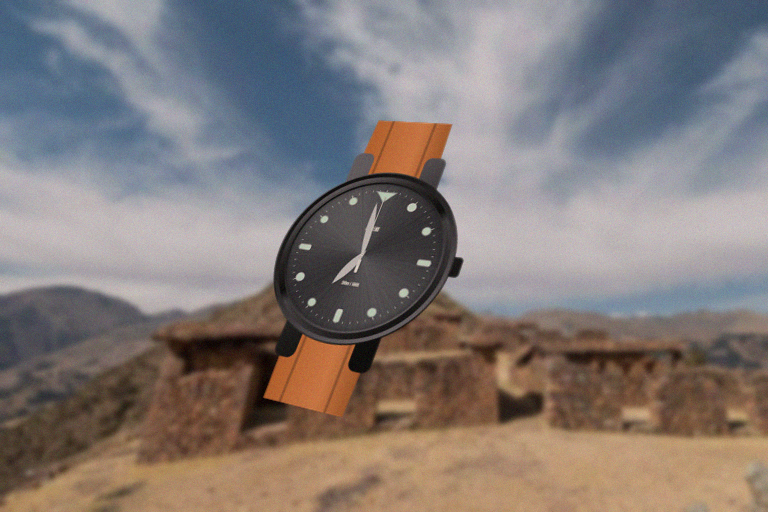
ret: {"hour": 6, "minute": 59, "second": 0}
